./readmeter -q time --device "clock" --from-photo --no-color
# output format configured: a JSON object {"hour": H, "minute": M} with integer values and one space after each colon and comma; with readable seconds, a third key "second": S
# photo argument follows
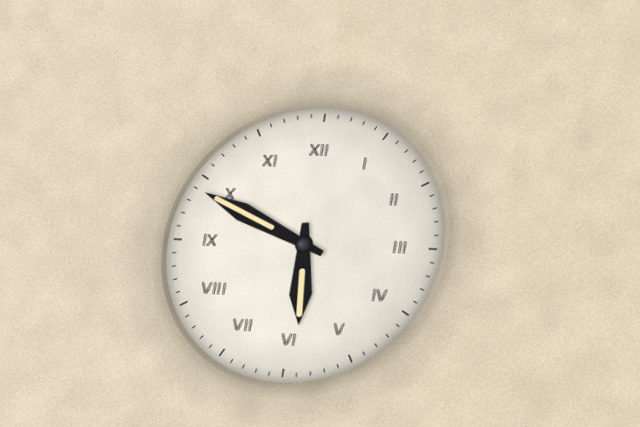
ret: {"hour": 5, "minute": 49}
